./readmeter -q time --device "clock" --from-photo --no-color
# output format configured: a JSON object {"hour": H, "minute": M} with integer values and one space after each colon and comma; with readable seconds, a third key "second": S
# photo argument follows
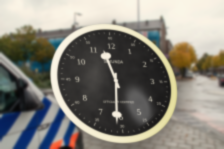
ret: {"hour": 11, "minute": 31}
